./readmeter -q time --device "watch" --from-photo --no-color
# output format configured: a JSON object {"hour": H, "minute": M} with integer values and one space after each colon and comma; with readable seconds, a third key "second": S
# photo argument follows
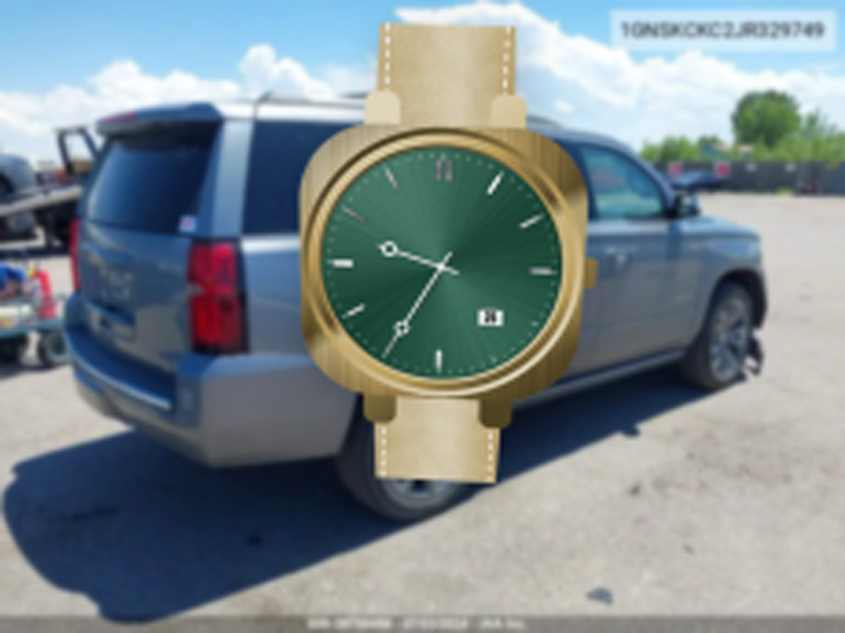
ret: {"hour": 9, "minute": 35}
